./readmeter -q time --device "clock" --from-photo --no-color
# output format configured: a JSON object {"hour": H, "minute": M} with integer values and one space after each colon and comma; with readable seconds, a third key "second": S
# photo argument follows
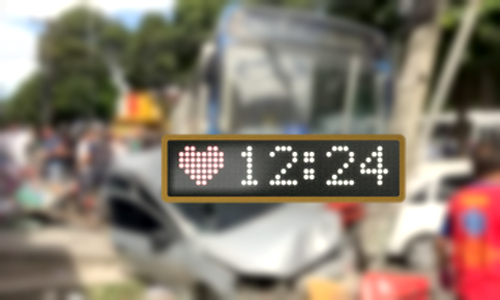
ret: {"hour": 12, "minute": 24}
